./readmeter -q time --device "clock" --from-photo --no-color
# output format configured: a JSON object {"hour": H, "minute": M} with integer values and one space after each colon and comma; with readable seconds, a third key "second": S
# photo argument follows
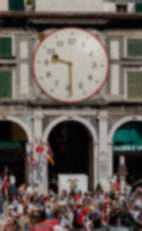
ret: {"hour": 9, "minute": 29}
